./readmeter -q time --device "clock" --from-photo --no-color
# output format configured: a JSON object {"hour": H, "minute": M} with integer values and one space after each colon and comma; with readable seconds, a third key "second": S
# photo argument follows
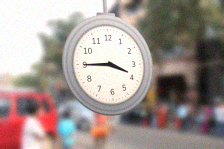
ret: {"hour": 3, "minute": 45}
